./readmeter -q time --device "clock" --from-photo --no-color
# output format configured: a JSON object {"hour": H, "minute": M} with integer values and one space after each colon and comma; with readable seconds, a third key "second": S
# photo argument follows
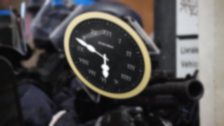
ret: {"hour": 5, "minute": 48}
